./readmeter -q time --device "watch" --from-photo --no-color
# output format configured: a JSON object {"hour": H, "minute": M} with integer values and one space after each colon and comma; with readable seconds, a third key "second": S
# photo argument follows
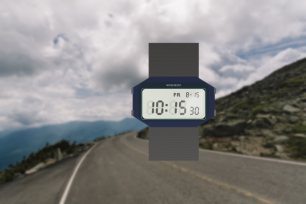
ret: {"hour": 10, "minute": 15, "second": 30}
